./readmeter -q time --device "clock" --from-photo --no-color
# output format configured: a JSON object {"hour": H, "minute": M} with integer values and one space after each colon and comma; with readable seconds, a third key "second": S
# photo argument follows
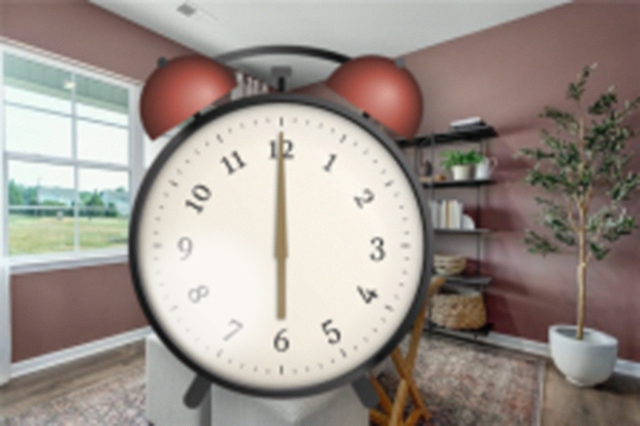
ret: {"hour": 6, "minute": 0}
